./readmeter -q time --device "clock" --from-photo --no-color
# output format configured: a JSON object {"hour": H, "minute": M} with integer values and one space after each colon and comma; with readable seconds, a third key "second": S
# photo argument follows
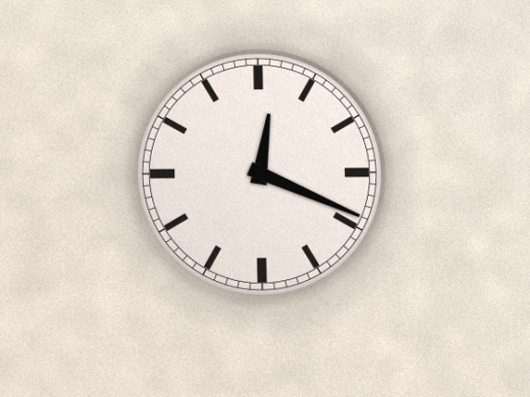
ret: {"hour": 12, "minute": 19}
